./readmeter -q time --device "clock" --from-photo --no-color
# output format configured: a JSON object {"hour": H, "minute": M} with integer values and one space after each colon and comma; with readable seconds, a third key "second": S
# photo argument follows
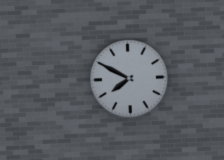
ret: {"hour": 7, "minute": 50}
